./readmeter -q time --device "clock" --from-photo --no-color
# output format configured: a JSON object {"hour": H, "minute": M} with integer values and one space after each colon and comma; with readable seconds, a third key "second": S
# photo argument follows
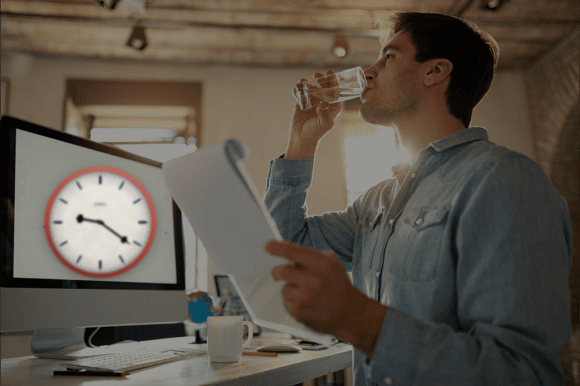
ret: {"hour": 9, "minute": 21}
